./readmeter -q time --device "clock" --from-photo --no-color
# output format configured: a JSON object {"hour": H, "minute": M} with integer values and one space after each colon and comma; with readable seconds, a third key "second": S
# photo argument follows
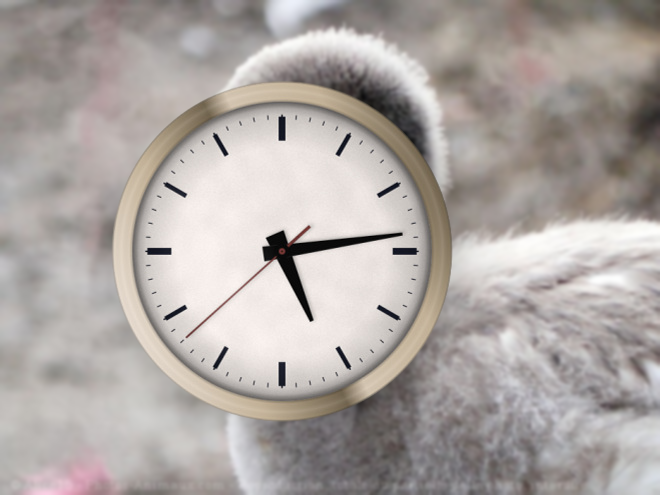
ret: {"hour": 5, "minute": 13, "second": 38}
